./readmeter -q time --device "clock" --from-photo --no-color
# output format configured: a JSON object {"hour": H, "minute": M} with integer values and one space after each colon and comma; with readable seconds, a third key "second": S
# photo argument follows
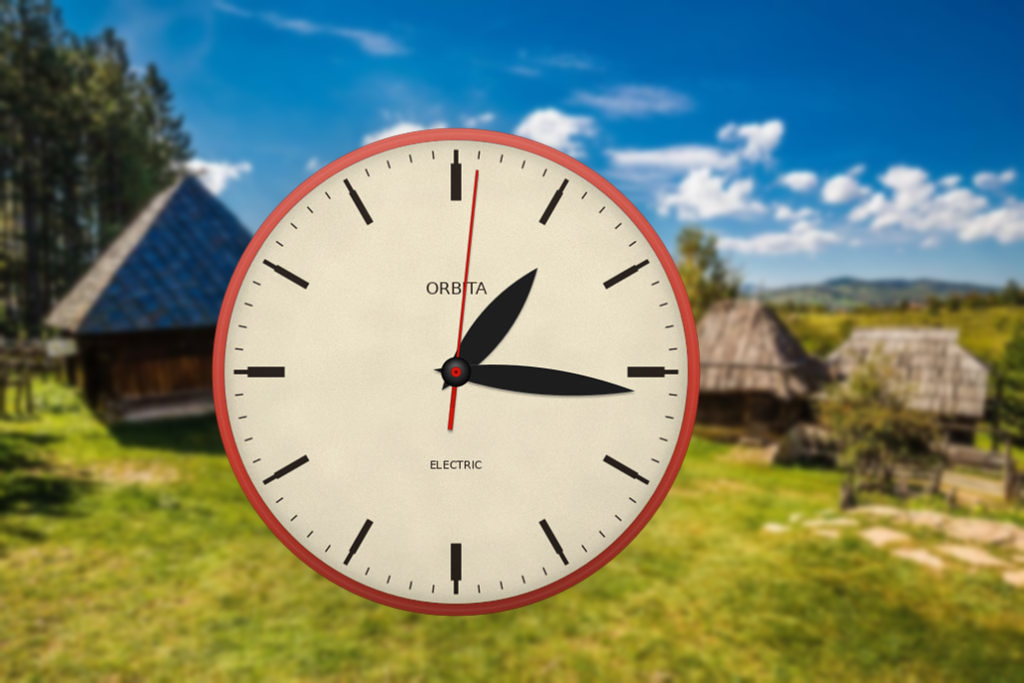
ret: {"hour": 1, "minute": 16, "second": 1}
